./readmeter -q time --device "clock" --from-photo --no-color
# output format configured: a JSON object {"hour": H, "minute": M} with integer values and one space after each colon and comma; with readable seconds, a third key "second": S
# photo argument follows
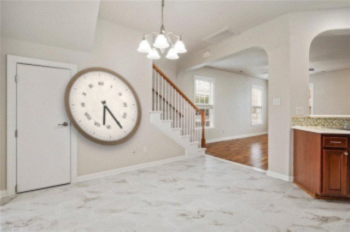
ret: {"hour": 6, "minute": 25}
